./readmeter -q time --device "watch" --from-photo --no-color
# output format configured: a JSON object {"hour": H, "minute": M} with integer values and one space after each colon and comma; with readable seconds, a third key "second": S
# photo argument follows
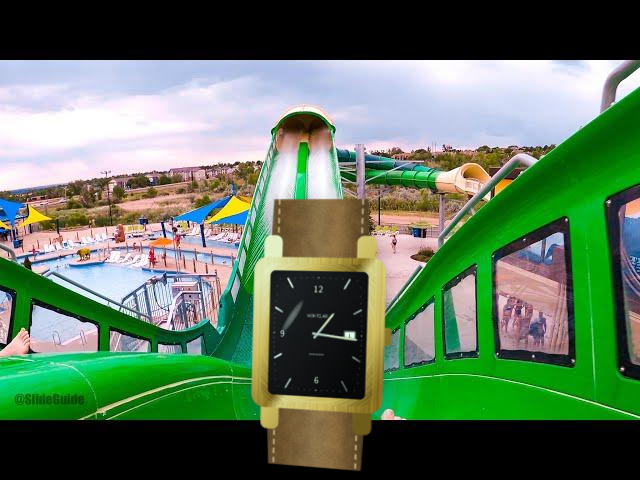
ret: {"hour": 1, "minute": 16}
